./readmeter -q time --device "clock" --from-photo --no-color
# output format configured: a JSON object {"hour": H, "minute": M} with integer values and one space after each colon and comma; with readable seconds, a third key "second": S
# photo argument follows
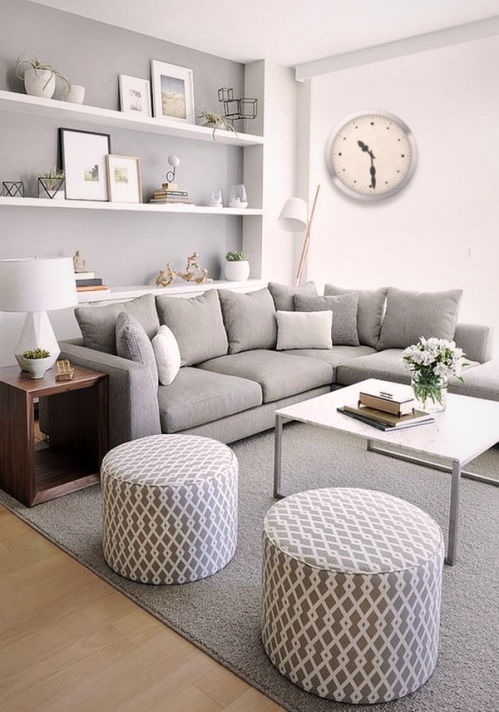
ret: {"hour": 10, "minute": 29}
